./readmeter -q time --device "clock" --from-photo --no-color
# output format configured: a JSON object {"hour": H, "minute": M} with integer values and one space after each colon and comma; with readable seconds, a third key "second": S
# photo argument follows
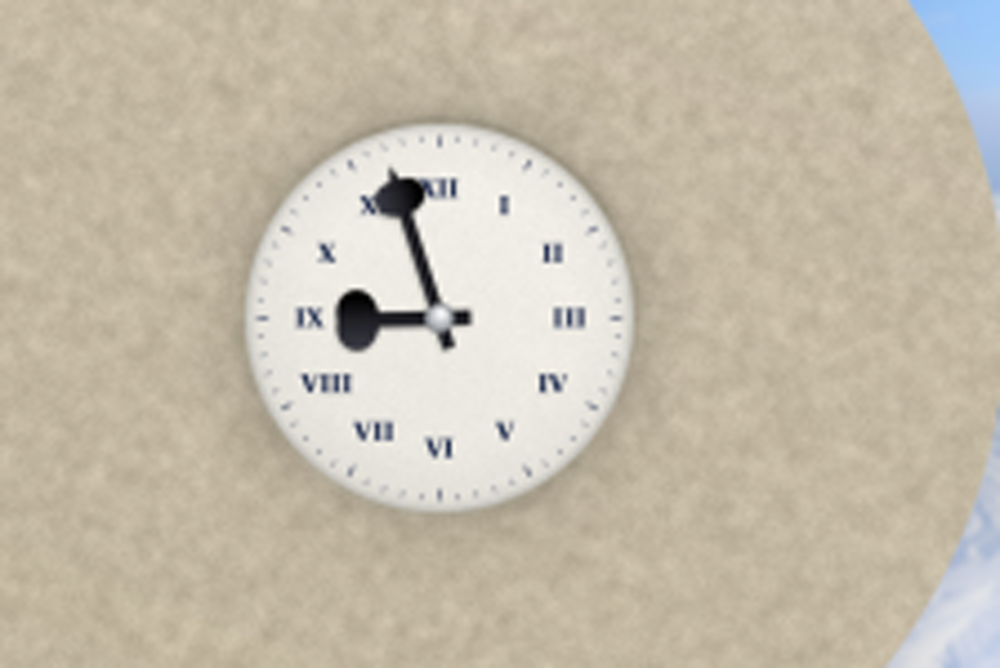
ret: {"hour": 8, "minute": 57}
